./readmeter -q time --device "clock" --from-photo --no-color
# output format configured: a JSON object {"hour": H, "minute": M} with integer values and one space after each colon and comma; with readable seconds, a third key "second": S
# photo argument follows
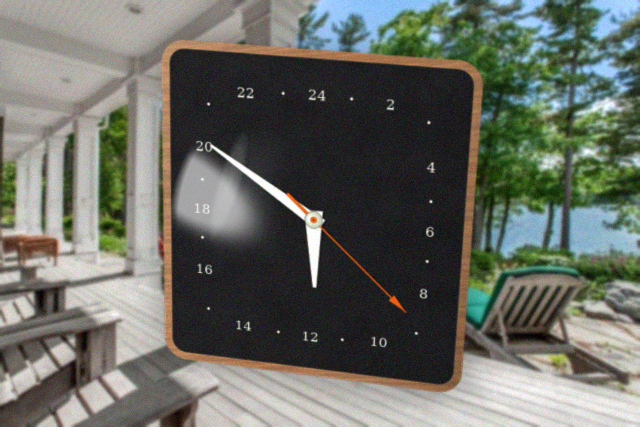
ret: {"hour": 11, "minute": 50, "second": 22}
